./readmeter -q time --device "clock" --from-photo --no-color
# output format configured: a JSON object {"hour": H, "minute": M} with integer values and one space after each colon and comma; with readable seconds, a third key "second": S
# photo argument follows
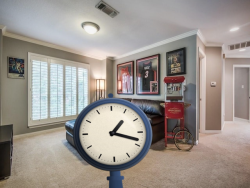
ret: {"hour": 1, "minute": 18}
